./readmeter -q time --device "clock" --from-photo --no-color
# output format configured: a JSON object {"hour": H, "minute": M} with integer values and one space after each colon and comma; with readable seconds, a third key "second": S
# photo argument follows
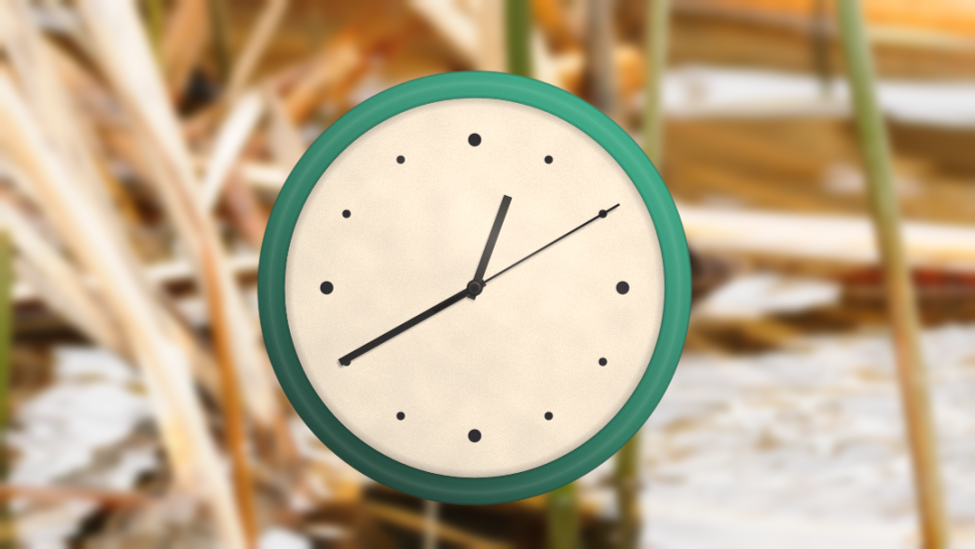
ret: {"hour": 12, "minute": 40, "second": 10}
